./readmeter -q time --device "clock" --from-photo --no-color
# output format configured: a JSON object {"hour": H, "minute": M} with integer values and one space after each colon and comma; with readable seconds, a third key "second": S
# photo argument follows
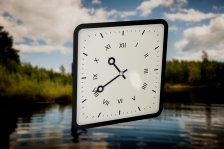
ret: {"hour": 10, "minute": 40}
